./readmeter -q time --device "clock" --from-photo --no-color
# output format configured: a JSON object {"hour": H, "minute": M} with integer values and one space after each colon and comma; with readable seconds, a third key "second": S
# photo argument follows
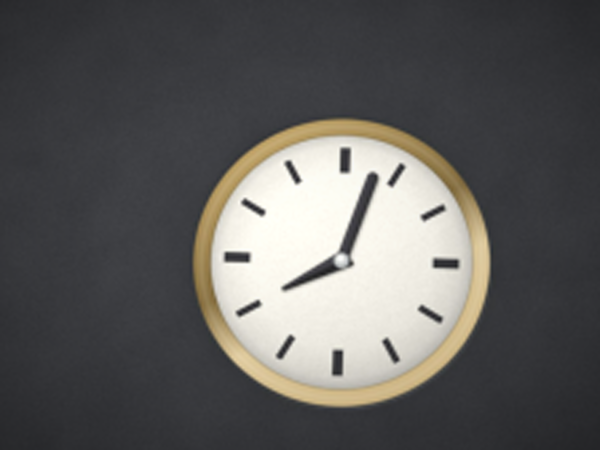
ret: {"hour": 8, "minute": 3}
